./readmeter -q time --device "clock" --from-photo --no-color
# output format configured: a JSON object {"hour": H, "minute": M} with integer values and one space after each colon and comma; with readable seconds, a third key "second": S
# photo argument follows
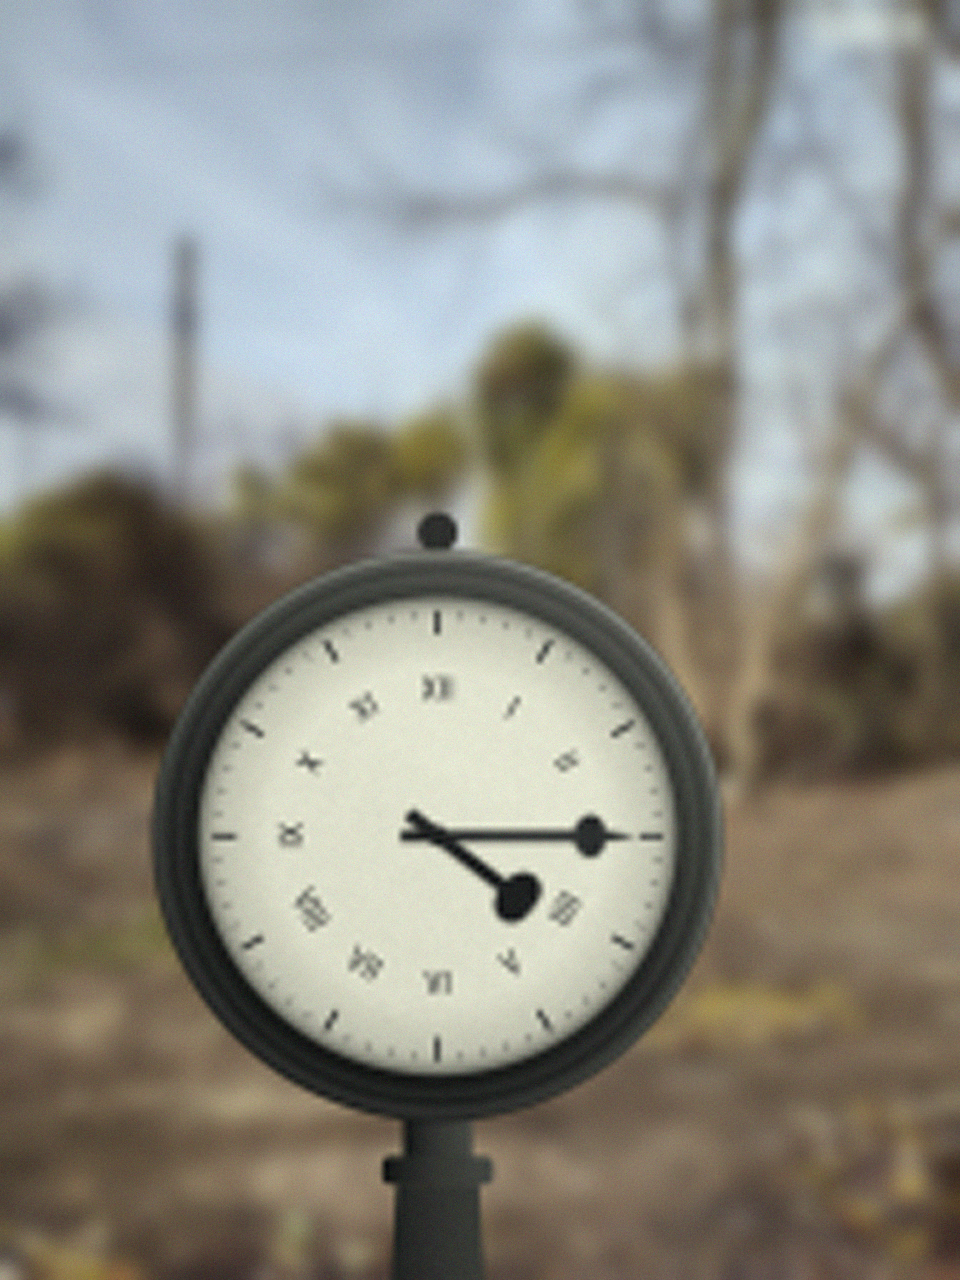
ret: {"hour": 4, "minute": 15}
